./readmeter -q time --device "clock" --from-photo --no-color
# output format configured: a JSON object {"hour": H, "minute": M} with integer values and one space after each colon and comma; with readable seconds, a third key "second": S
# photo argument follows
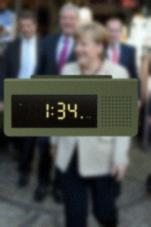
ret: {"hour": 1, "minute": 34}
